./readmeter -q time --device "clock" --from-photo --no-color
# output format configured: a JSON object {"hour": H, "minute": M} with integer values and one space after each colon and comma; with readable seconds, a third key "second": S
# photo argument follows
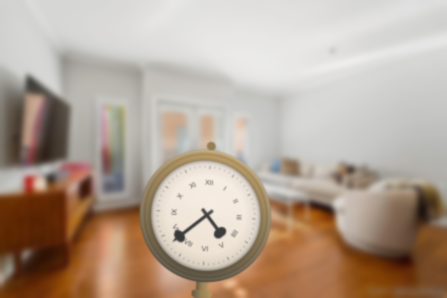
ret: {"hour": 4, "minute": 38}
